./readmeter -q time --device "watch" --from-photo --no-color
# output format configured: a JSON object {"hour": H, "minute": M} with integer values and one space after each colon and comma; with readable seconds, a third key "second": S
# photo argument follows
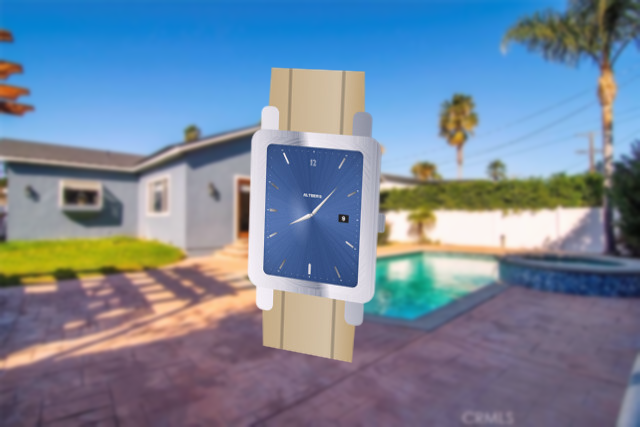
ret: {"hour": 8, "minute": 7}
